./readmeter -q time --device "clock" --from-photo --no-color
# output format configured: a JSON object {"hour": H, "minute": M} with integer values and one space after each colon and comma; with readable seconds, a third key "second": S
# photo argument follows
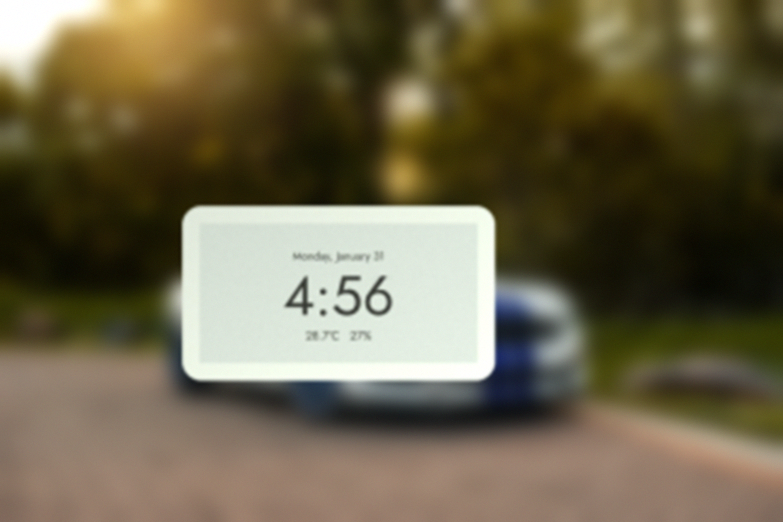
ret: {"hour": 4, "minute": 56}
